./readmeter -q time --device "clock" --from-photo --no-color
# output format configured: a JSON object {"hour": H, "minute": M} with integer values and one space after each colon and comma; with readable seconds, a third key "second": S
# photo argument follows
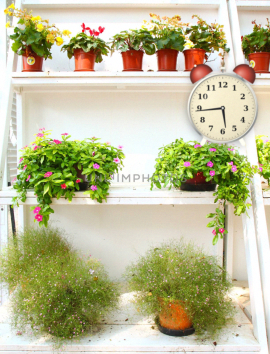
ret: {"hour": 5, "minute": 44}
